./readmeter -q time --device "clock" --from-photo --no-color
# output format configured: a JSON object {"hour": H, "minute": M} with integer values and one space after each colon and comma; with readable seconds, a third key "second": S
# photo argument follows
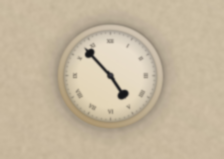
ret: {"hour": 4, "minute": 53}
